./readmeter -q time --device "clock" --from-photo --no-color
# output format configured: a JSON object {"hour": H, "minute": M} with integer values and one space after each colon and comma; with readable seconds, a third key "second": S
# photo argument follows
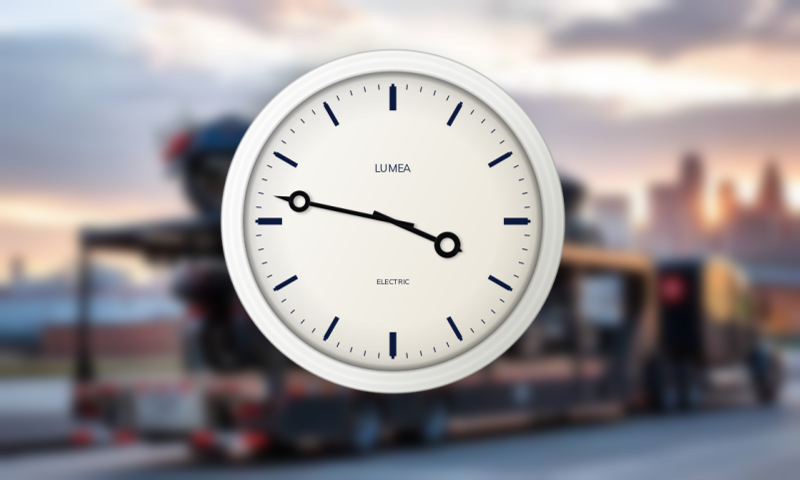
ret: {"hour": 3, "minute": 47}
